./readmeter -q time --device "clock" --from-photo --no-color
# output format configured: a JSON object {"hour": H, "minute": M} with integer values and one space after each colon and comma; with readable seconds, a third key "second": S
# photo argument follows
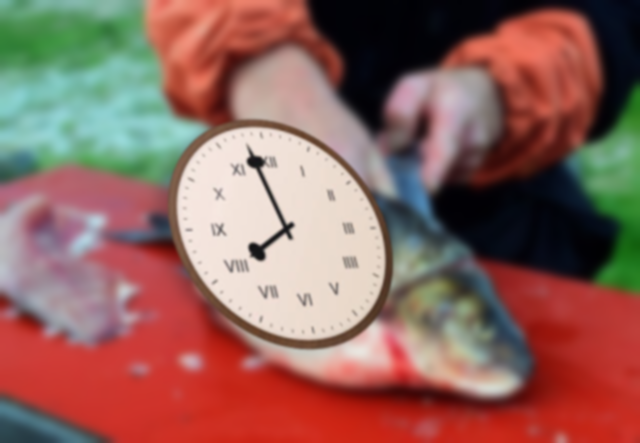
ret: {"hour": 7, "minute": 58}
